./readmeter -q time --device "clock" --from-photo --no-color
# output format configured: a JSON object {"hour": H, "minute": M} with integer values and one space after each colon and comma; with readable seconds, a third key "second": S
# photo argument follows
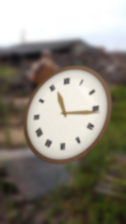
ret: {"hour": 11, "minute": 16}
